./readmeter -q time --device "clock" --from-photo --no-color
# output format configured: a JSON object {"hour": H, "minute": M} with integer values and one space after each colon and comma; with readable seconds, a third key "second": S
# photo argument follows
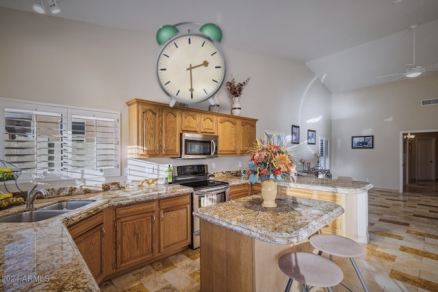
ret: {"hour": 2, "minute": 30}
